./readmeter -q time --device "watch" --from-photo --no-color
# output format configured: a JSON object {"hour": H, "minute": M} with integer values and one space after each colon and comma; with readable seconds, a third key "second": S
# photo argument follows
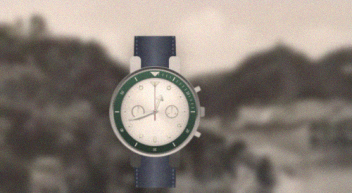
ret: {"hour": 12, "minute": 42}
